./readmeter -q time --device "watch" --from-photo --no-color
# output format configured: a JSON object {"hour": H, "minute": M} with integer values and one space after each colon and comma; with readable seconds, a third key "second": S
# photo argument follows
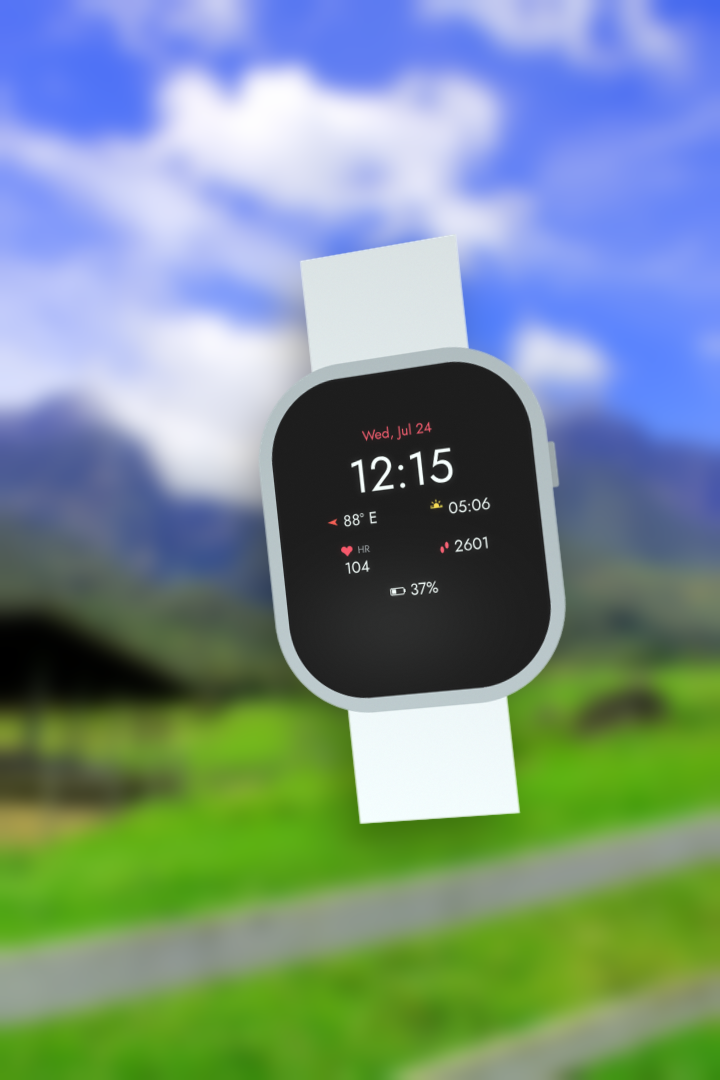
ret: {"hour": 12, "minute": 15}
